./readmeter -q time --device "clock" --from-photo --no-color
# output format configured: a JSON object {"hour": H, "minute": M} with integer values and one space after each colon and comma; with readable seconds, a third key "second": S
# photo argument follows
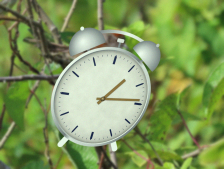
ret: {"hour": 1, "minute": 14}
